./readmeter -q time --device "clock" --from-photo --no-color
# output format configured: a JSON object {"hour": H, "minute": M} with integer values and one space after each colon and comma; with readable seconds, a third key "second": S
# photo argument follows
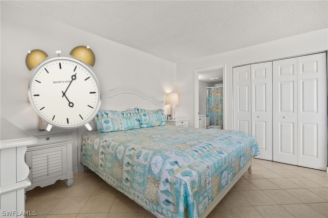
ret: {"hour": 5, "minute": 6}
